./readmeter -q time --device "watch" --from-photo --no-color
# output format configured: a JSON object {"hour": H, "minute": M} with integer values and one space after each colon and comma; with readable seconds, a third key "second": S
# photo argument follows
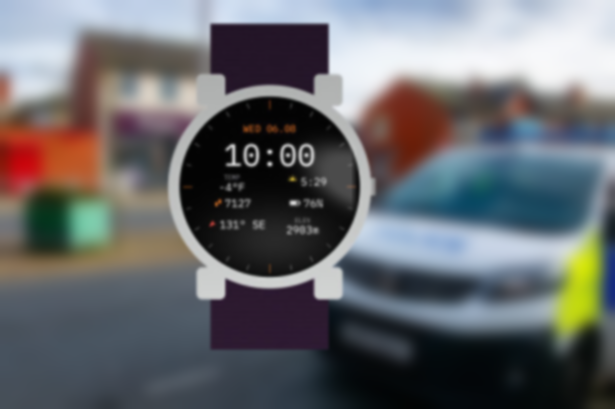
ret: {"hour": 10, "minute": 0}
